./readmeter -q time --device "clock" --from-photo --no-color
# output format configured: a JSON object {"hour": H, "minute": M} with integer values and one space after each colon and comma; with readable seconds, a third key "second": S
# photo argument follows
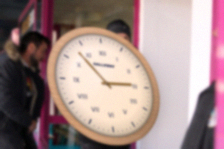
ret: {"hour": 2, "minute": 53}
